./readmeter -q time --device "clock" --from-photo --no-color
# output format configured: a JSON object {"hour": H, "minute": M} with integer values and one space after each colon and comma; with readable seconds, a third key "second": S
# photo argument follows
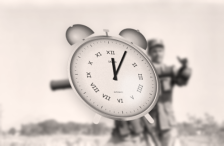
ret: {"hour": 12, "minute": 5}
